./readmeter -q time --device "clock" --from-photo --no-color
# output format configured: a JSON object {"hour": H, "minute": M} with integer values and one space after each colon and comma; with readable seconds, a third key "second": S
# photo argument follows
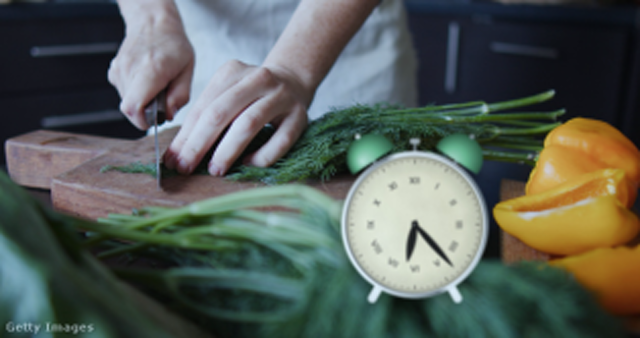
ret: {"hour": 6, "minute": 23}
